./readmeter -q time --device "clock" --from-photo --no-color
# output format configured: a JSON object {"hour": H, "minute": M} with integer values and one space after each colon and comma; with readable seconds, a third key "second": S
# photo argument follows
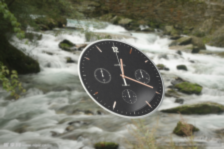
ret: {"hour": 12, "minute": 19}
